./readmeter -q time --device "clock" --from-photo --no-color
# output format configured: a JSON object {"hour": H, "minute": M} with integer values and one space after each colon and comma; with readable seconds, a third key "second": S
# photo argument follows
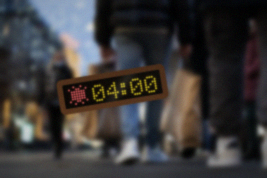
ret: {"hour": 4, "minute": 0}
